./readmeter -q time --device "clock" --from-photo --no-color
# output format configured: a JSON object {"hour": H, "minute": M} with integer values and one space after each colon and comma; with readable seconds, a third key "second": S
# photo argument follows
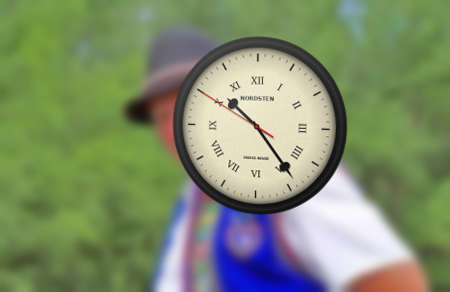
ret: {"hour": 10, "minute": 23, "second": 50}
